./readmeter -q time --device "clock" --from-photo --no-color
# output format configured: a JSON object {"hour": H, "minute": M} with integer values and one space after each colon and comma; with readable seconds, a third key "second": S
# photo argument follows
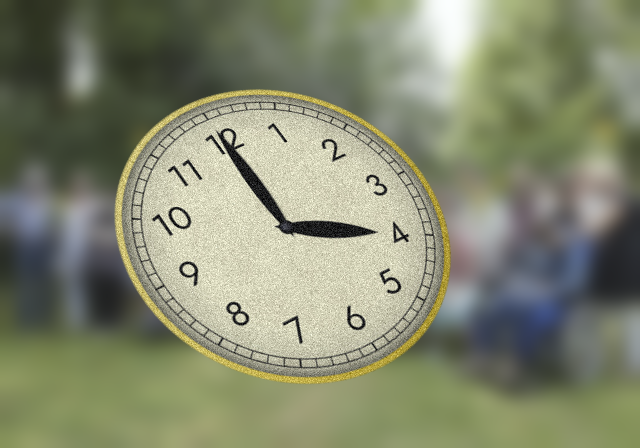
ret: {"hour": 4, "minute": 0}
